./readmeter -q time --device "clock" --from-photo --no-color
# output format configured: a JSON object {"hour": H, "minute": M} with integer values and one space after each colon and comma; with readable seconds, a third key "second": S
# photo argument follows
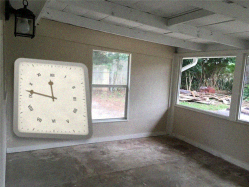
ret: {"hour": 11, "minute": 47}
